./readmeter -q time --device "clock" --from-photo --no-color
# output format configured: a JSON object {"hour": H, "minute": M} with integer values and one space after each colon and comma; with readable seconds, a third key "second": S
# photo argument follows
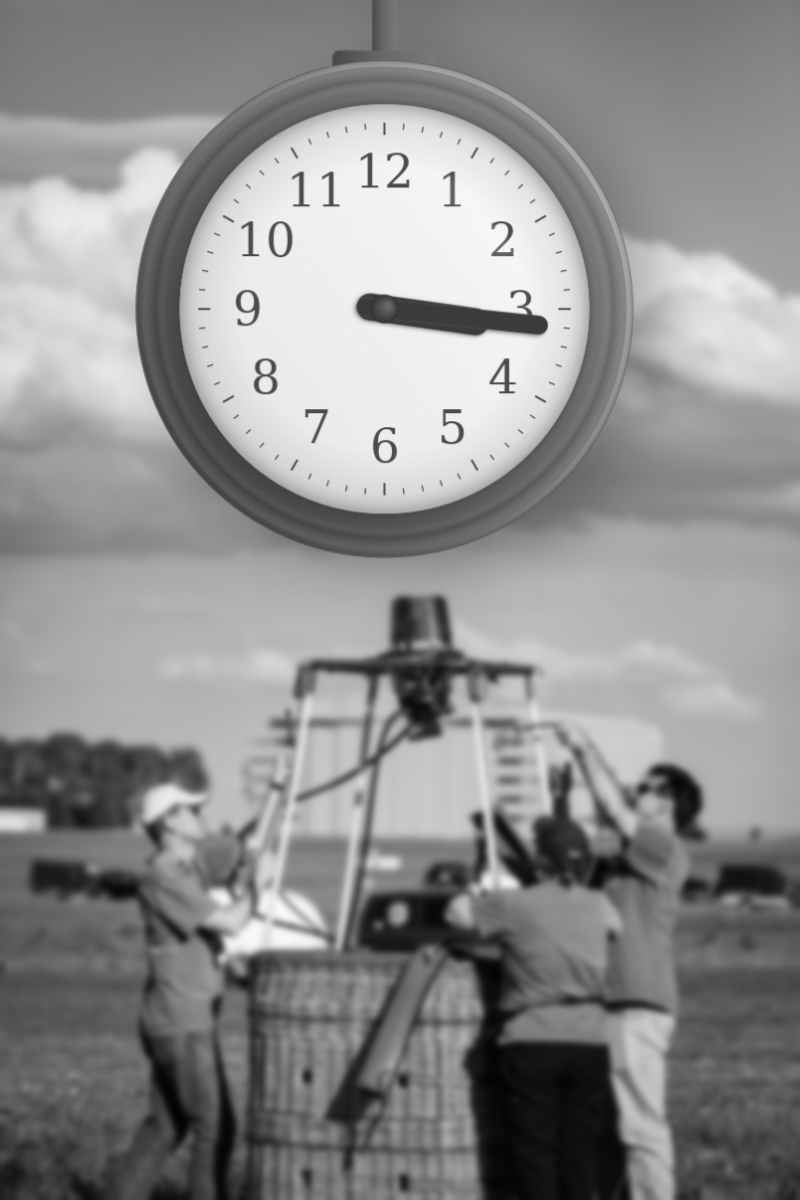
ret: {"hour": 3, "minute": 16}
